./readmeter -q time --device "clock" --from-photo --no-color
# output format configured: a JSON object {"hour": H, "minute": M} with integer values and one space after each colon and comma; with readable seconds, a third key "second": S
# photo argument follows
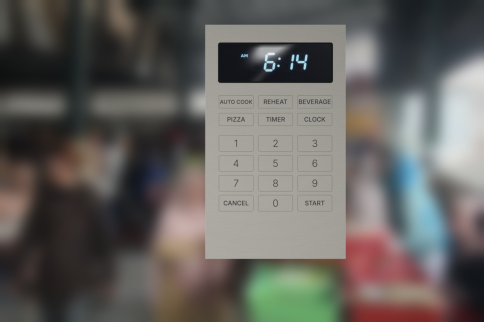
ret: {"hour": 6, "minute": 14}
